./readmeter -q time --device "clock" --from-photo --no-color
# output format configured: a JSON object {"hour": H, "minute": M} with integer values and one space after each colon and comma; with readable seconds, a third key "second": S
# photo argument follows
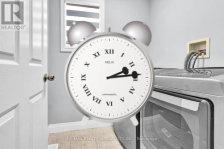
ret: {"hour": 2, "minute": 14}
